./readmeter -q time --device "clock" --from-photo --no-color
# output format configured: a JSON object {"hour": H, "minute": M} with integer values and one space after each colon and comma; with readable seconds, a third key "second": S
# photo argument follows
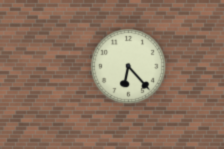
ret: {"hour": 6, "minute": 23}
